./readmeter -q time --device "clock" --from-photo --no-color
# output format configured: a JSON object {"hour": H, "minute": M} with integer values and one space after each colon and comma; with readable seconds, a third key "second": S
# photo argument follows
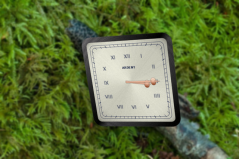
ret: {"hour": 3, "minute": 15}
